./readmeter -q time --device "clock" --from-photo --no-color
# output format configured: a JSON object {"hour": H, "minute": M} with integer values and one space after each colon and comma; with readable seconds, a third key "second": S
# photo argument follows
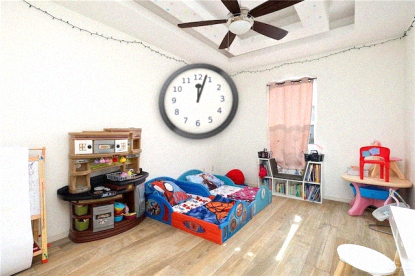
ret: {"hour": 12, "minute": 3}
